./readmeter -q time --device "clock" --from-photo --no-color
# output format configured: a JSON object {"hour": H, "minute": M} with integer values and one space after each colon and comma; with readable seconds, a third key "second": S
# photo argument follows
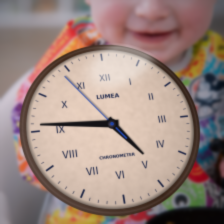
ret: {"hour": 4, "minute": 45, "second": 54}
